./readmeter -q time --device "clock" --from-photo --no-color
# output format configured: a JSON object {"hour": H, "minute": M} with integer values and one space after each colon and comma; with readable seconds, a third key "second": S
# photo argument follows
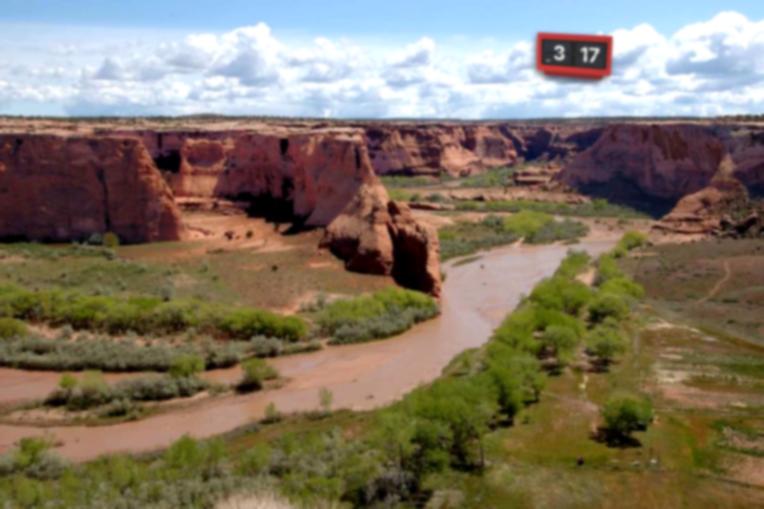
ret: {"hour": 3, "minute": 17}
